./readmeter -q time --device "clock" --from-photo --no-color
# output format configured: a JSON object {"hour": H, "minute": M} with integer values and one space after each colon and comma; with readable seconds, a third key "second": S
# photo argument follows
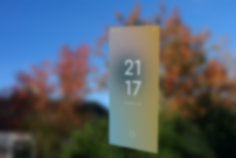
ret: {"hour": 21, "minute": 17}
